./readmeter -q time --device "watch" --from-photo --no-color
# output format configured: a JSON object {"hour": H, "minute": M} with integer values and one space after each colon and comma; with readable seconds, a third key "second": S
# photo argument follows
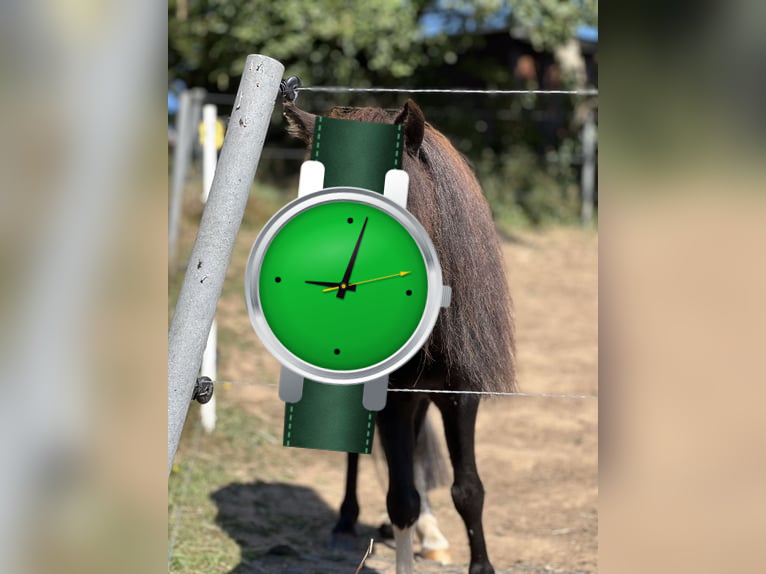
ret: {"hour": 9, "minute": 2, "second": 12}
